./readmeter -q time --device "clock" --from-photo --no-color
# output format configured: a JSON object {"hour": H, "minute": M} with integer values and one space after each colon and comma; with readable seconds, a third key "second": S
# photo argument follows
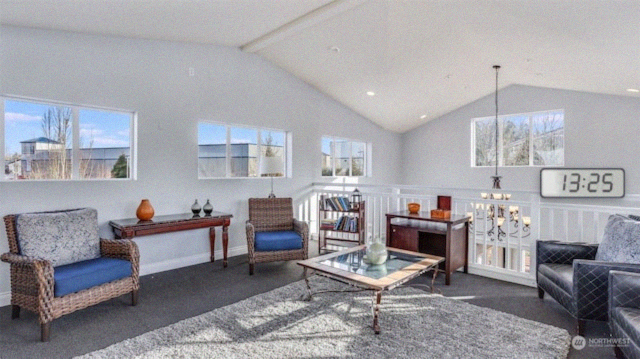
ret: {"hour": 13, "minute": 25}
